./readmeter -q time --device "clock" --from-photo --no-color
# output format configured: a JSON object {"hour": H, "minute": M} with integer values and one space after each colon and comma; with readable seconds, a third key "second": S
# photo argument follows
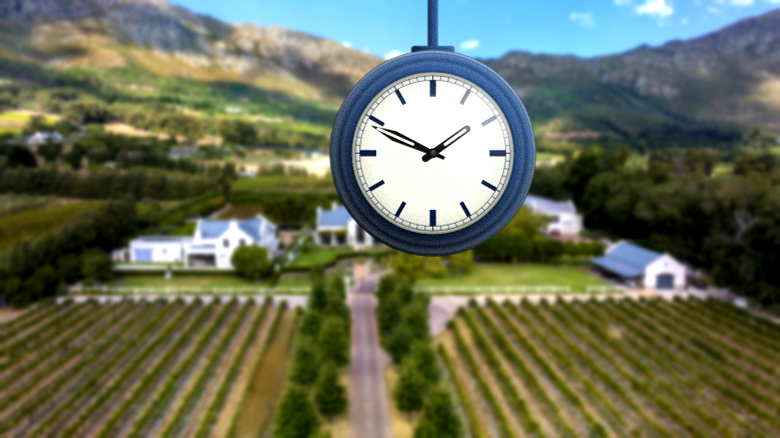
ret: {"hour": 1, "minute": 49}
